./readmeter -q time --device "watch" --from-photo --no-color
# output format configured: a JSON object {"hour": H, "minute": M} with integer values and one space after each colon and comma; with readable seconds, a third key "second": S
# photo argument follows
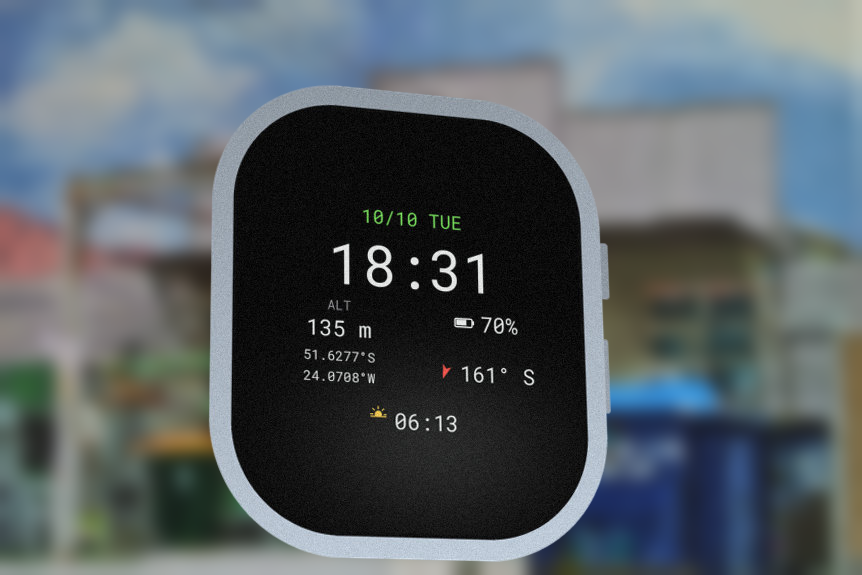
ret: {"hour": 18, "minute": 31}
